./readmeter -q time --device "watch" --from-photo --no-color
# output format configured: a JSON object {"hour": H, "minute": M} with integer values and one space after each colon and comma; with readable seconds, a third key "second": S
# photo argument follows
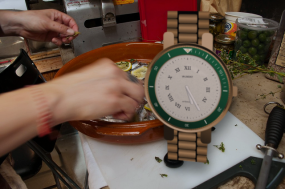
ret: {"hour": 5, "minute": 25}
